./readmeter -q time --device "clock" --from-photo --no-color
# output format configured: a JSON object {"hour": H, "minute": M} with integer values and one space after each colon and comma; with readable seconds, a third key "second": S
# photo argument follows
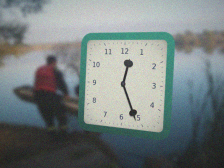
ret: {"hour": 12, "minute": 26}
